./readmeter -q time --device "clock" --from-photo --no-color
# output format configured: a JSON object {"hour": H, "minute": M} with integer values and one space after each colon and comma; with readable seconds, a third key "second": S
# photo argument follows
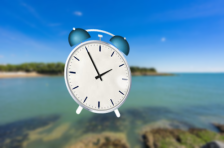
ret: {"hour": 1, "minute": 55}
